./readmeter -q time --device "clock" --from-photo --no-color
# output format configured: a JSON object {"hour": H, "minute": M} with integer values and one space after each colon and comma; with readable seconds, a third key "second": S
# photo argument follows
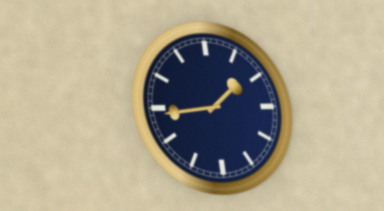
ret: {"hour": 1, "minute": 44}
